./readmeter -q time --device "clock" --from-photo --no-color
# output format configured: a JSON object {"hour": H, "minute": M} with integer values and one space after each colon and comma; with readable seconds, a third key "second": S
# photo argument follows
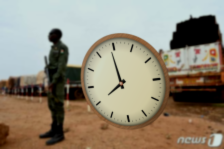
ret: {"hour": 7, "minute": 59}
